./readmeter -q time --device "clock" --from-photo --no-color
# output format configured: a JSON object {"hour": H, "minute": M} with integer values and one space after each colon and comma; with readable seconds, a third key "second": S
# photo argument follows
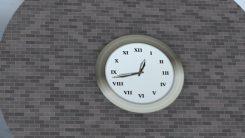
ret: {"hour": 12, "minute": 43}
